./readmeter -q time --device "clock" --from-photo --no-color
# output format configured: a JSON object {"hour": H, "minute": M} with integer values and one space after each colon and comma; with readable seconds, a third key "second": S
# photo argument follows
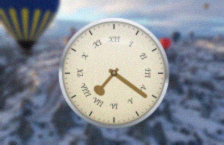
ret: {"hour": 7, "minute": 21}
